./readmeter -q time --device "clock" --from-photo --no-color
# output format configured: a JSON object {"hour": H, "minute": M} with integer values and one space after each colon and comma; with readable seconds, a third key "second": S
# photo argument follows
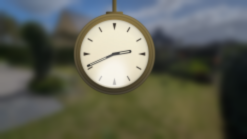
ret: {"hour": 2, "minute": 41}
